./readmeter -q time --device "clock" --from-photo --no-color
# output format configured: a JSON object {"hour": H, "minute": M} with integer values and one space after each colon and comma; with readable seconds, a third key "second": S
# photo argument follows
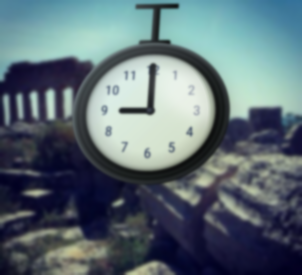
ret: {"hour": 9, "minute": 0}
